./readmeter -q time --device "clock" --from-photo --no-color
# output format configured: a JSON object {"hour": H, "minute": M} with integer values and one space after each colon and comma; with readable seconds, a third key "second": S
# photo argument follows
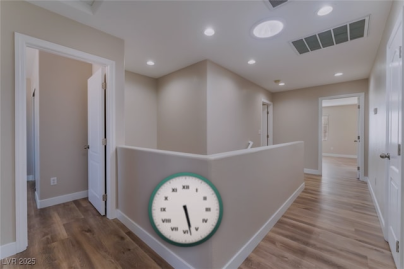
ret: {"hour": 5, "minute": 28}
